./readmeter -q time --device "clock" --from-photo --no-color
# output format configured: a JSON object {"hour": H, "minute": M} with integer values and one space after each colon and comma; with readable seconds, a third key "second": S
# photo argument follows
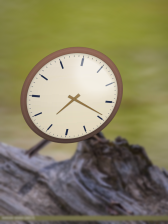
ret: {"hour": 7, "minute": 19}
